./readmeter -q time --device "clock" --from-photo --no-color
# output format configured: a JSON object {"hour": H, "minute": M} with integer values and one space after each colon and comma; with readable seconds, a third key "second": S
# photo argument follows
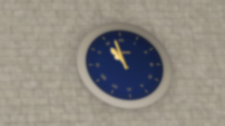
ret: {"hour": 10, "minute": 58}
